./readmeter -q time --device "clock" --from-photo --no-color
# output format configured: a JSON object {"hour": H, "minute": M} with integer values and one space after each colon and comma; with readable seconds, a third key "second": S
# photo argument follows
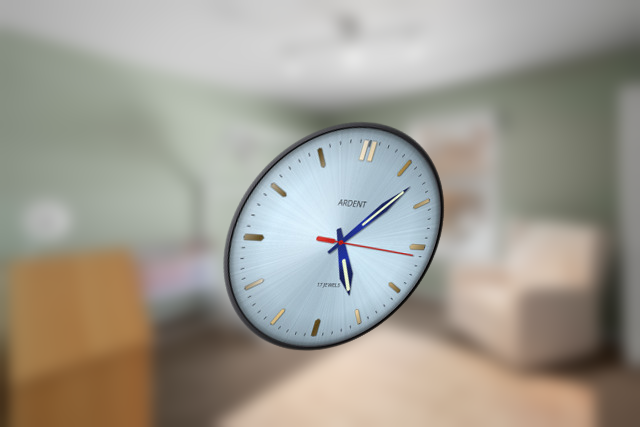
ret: {"hour": 5, "minute": 7, "second": 16}
